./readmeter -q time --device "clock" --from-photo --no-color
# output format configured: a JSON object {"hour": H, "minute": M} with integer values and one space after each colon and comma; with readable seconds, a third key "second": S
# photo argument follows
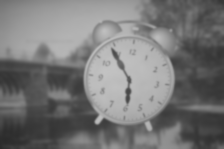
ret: {"hour": 5, "minute": 54}
